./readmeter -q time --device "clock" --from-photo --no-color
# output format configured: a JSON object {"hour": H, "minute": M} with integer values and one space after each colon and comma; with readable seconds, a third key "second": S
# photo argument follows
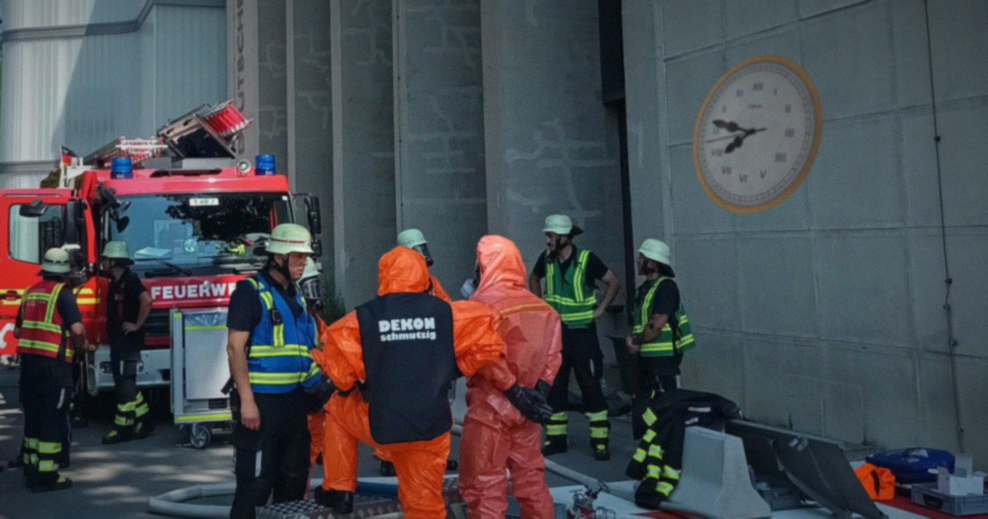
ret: {"hour": 7, "minute": 46, "second": 43}
